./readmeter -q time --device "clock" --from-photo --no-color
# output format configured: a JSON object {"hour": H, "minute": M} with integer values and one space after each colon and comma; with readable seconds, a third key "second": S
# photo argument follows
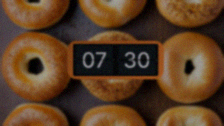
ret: {"hour": 7, "minute": 30}
